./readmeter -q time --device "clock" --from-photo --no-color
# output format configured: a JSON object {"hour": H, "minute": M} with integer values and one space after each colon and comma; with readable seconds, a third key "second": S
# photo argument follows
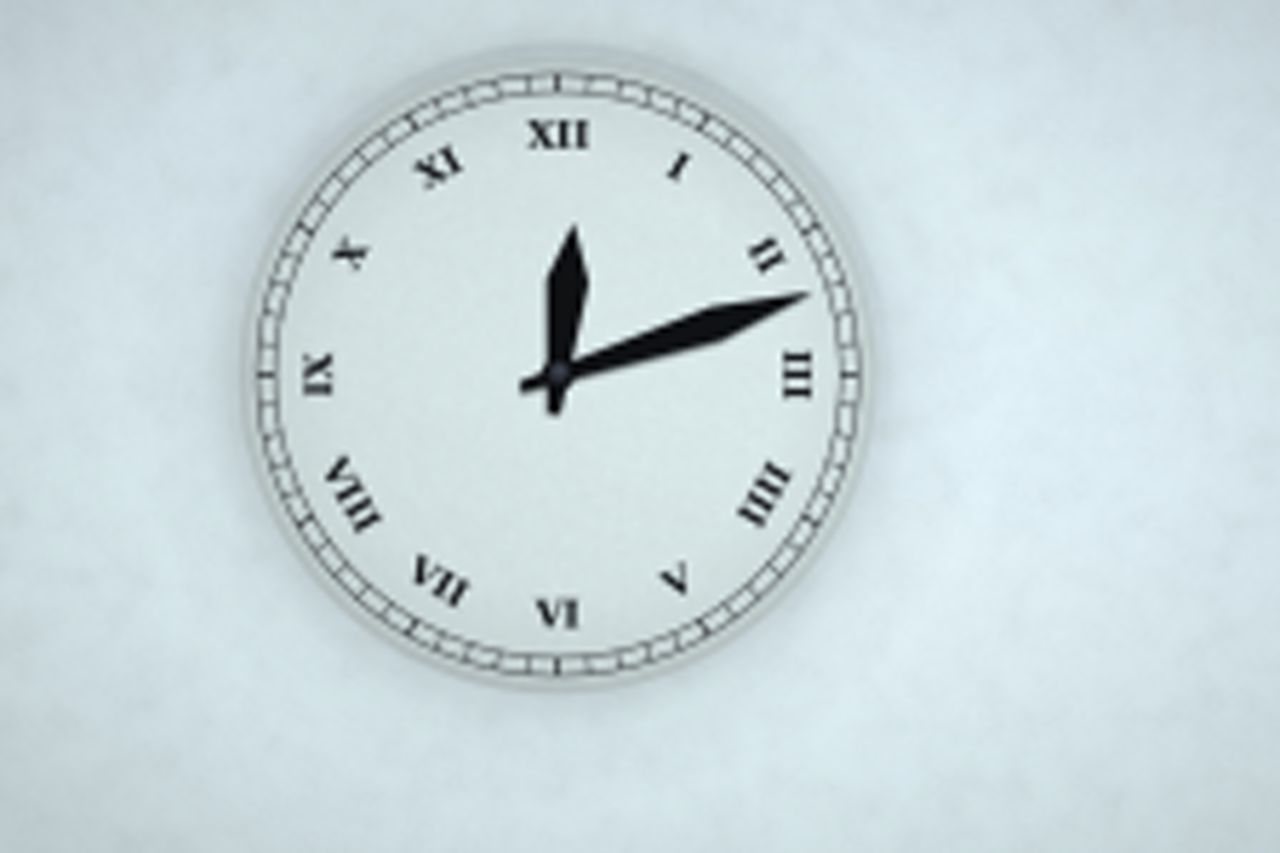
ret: {"hour": 12, "minute": 12}
